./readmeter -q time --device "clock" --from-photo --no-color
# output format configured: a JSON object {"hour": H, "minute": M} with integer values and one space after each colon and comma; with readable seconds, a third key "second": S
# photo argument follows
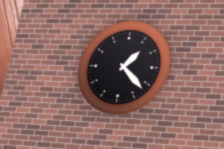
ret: {"hour": 1, "minute": 22}
